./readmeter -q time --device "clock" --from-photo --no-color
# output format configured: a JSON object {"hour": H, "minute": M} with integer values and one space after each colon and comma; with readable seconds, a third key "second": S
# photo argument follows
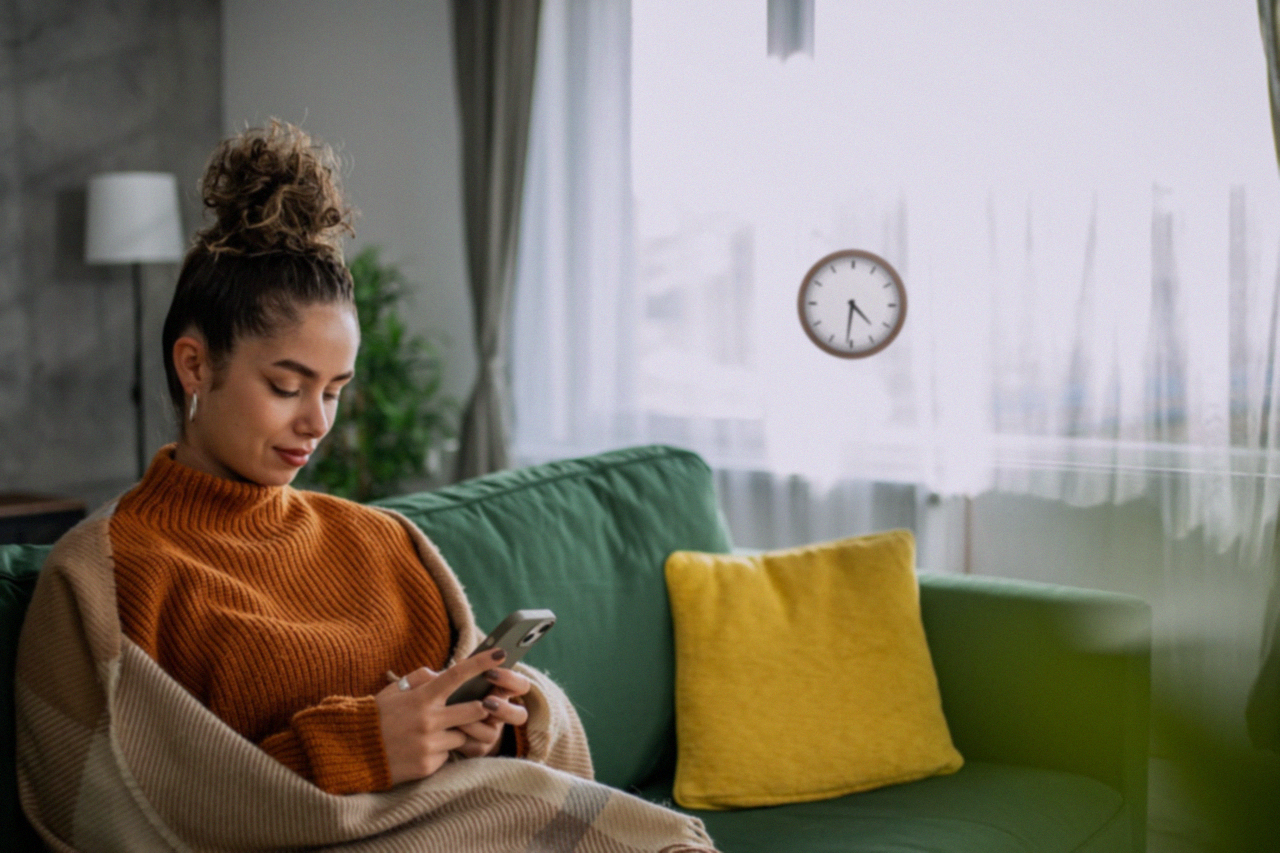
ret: {"hour": 4, "minute": 31}
